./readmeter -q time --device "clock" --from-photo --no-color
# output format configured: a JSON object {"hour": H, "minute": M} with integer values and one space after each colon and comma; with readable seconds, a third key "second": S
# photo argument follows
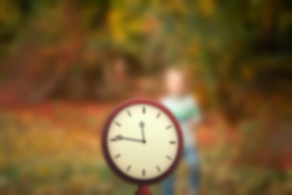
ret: {"hour": 11, "minute": 46}
